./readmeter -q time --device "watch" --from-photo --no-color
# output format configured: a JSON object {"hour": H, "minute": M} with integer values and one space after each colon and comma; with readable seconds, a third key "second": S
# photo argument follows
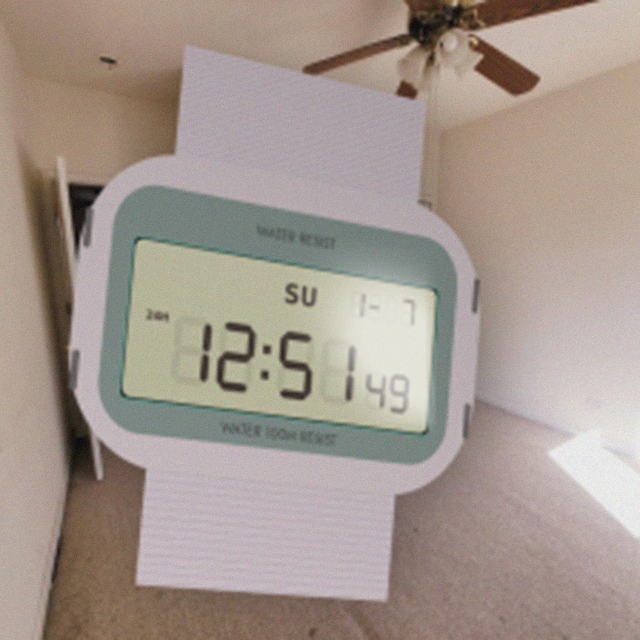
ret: {"hour": 12, "minute": 51, "second": 49}
